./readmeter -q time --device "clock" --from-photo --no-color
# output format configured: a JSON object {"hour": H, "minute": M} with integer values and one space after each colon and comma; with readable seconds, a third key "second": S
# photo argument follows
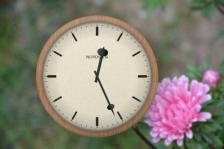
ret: {"hour": 12, "minute": 26}
